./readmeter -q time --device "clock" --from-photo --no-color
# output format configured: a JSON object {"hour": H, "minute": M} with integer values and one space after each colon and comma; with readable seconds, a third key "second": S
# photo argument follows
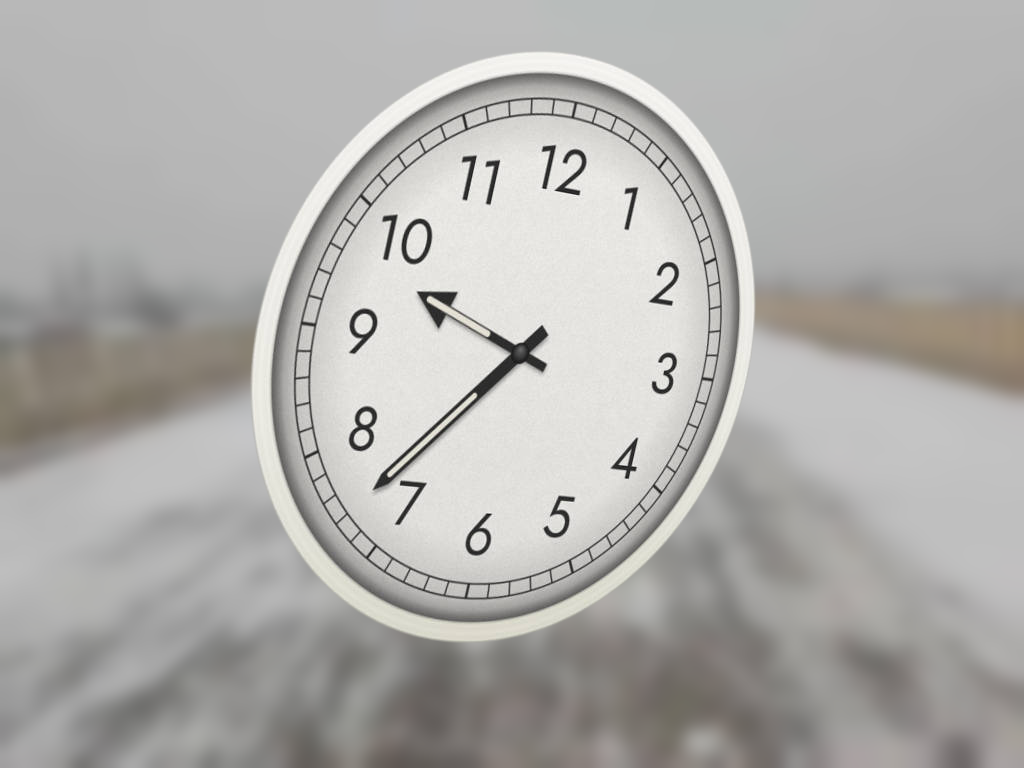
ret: {"hour": 9, "minute": 37}
